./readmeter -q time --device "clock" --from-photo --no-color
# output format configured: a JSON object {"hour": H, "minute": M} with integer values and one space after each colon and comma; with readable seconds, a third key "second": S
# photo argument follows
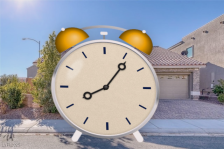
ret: {"hour": 8, "minute": 6}
